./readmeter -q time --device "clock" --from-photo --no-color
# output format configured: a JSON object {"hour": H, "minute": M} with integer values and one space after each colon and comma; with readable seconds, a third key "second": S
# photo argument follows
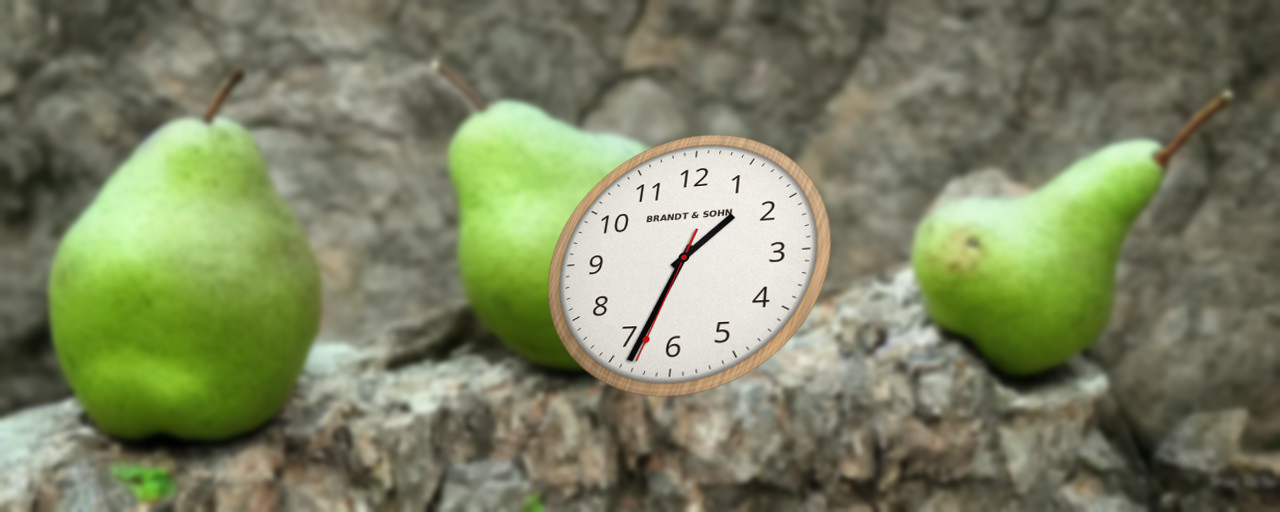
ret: {"hour": 1, "minute": 33, "second": 33}
